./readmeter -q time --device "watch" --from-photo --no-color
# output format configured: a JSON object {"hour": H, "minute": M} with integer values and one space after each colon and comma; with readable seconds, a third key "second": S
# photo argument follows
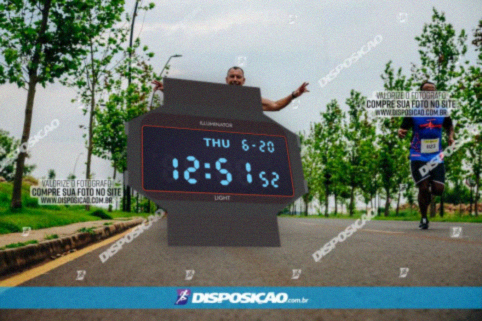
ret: {"hour": 12, "minute": 51, "second": 52}
